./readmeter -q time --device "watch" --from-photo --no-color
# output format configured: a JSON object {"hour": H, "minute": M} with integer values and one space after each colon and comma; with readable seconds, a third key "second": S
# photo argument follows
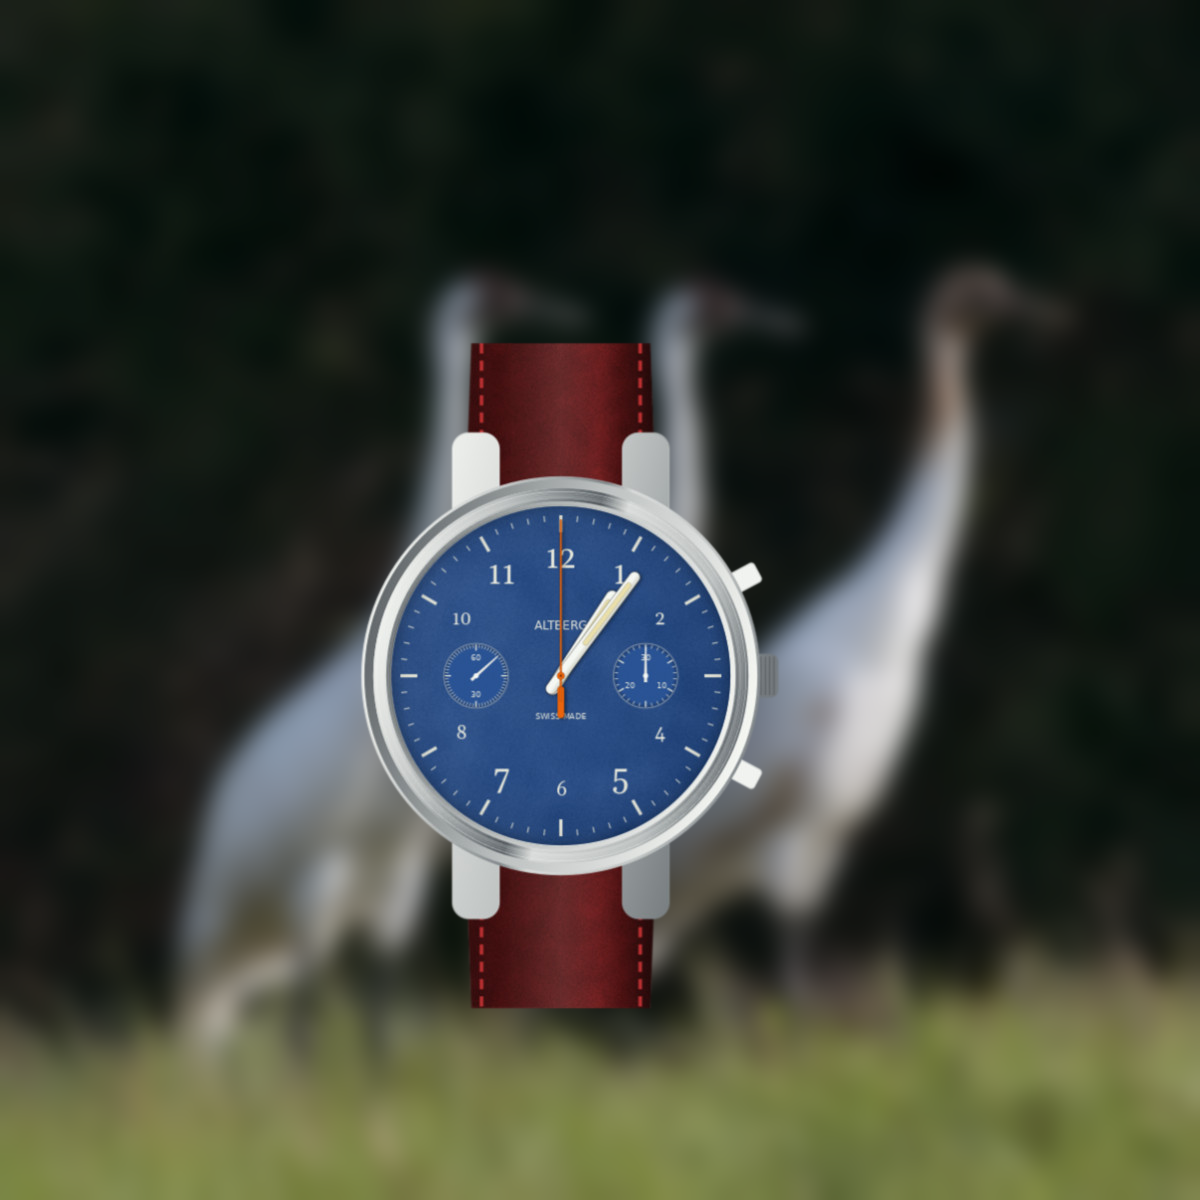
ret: {"hour": 1, "minute": 6, "second": 8}
